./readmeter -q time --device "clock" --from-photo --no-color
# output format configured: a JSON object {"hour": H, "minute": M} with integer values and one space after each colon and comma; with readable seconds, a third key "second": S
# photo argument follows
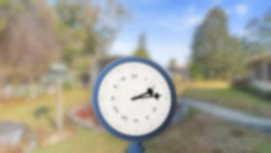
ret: {"hour": 2, "minute": 14}
